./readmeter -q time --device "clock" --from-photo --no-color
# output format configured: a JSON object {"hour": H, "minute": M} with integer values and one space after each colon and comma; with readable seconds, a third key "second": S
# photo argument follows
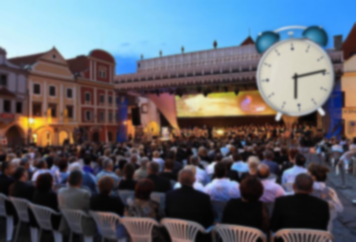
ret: {"hour": 6, "minute": 14}
